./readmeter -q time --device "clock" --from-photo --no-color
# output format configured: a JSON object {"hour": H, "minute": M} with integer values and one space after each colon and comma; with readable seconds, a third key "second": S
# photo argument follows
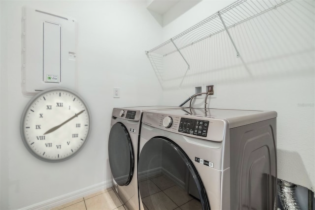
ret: {"hour": 8, "minute": 10}
